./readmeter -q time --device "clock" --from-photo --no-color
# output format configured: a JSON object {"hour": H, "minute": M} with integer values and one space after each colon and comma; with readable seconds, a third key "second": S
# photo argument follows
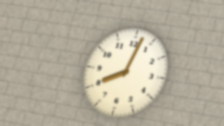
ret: {"hour": 8, "minute": 2}
